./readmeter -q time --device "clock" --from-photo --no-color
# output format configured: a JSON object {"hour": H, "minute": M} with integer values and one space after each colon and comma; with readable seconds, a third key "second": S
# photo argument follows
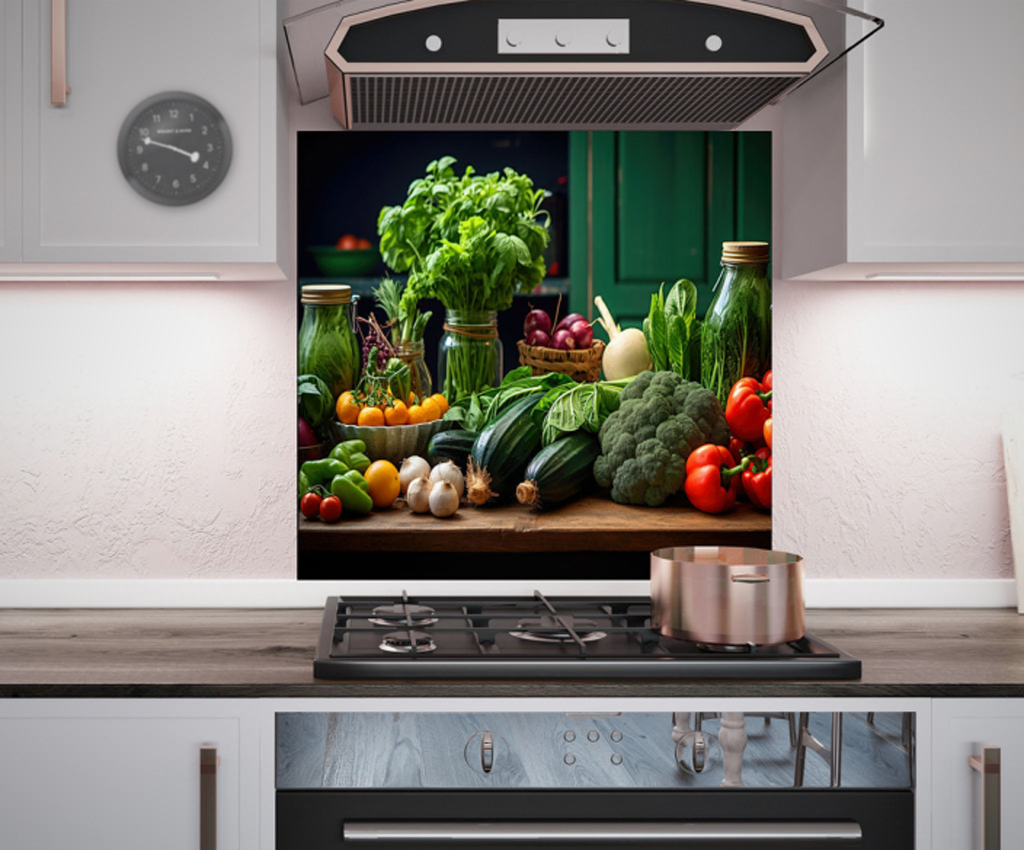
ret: {"hour": 3, "minute": 48}
